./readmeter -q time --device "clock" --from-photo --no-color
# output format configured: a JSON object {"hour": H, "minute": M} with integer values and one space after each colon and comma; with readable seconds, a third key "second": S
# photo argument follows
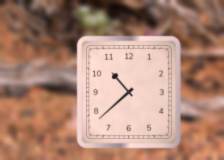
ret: {"hour": 10, "minute": 38}
